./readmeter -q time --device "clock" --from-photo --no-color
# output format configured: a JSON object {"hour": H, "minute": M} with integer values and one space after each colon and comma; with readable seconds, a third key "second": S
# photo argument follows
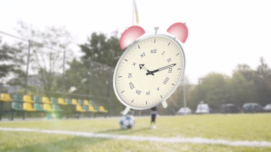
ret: {"hour": 10, "minute": 13}
